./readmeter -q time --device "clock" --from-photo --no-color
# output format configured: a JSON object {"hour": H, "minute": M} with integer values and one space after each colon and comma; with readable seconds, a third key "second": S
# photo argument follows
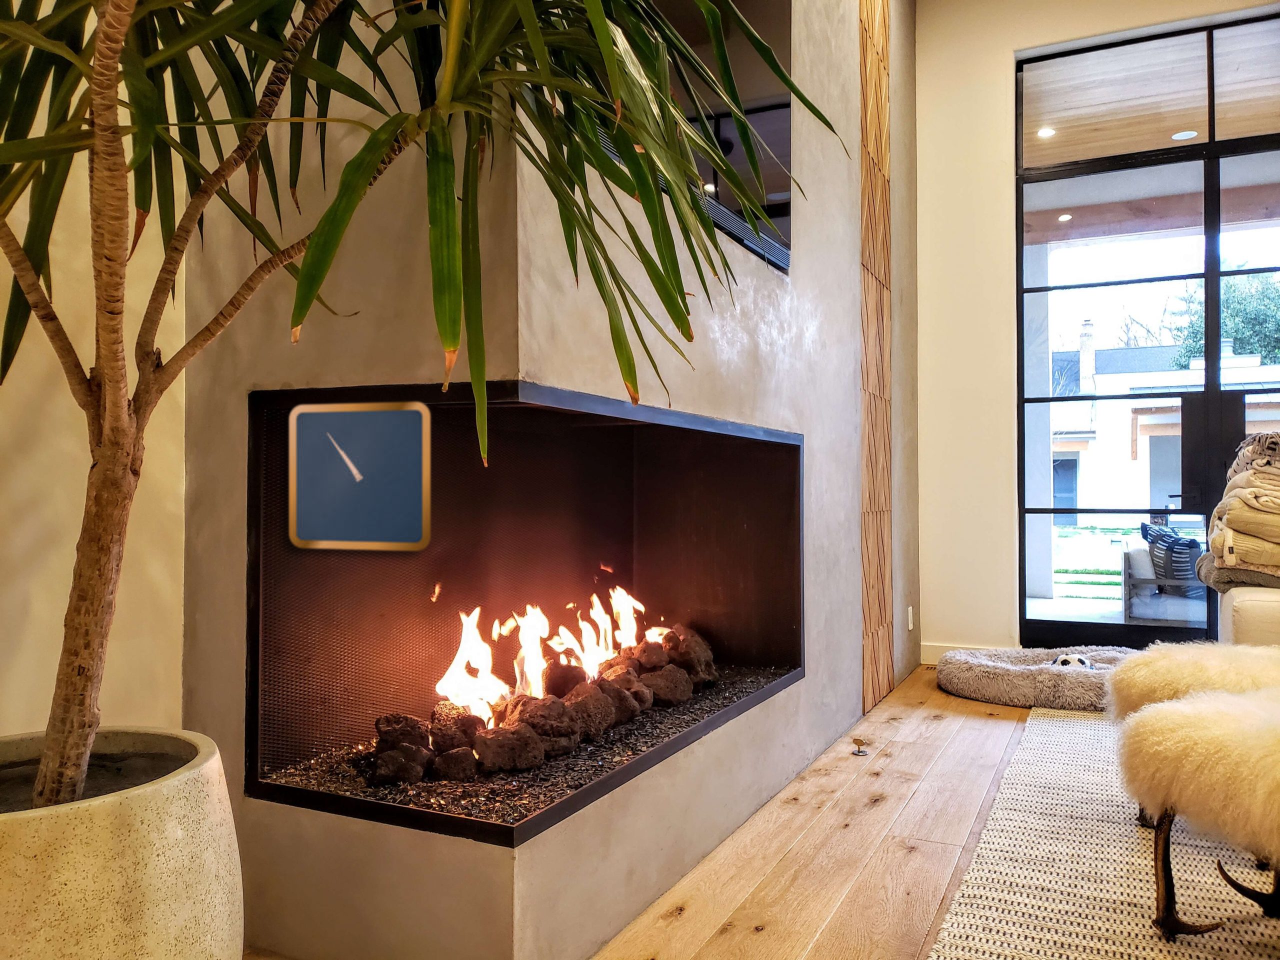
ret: {"hour": 10, "minute": 54}
